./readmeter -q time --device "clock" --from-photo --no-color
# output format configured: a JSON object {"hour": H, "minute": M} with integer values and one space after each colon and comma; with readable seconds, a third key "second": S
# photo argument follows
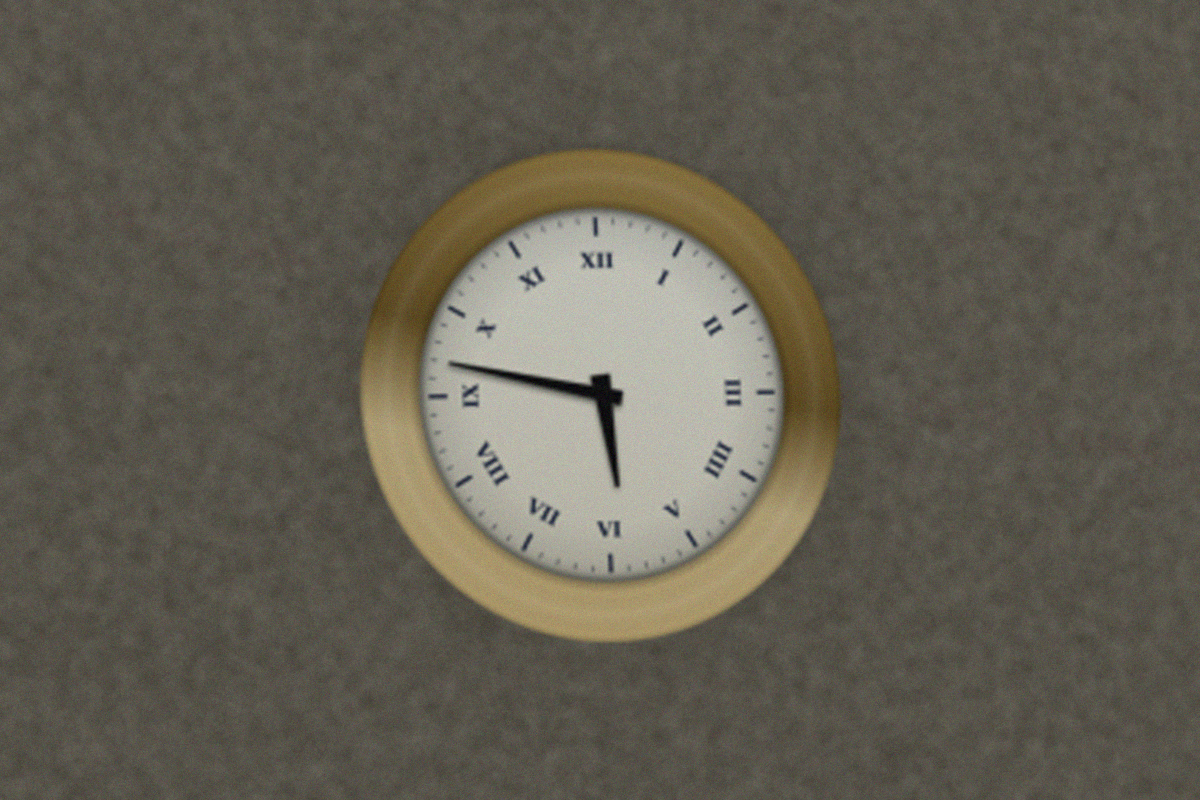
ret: {"hour": 5, "minute": 47}
